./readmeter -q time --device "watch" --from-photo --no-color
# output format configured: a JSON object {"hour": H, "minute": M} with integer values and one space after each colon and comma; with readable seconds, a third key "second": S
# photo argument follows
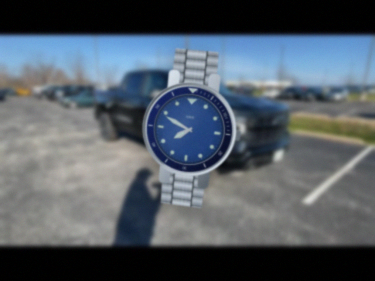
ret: {"hour": 7, "minute": 49}
